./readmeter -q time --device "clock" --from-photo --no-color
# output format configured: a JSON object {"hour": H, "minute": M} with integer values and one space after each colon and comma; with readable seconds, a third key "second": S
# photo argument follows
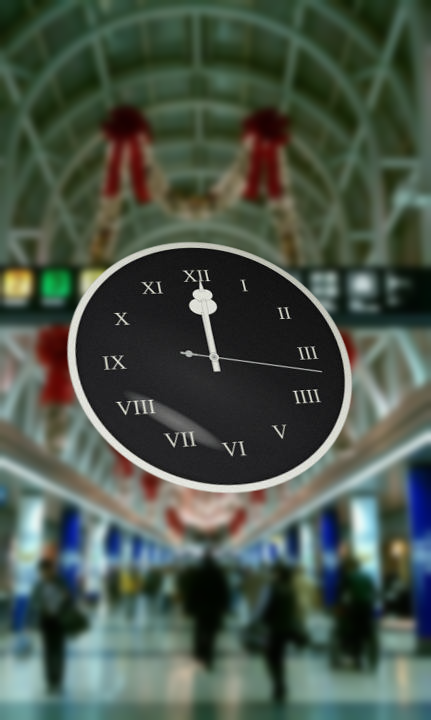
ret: {"hour": 12, "minute": 0, "second": 17}
